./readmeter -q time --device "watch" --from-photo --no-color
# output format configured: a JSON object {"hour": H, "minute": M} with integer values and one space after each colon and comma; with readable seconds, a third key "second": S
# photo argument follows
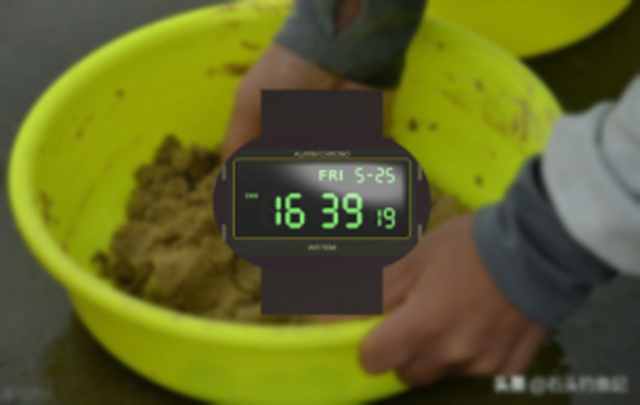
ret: {"hour": 16, "minute": 39, "second": 19}
